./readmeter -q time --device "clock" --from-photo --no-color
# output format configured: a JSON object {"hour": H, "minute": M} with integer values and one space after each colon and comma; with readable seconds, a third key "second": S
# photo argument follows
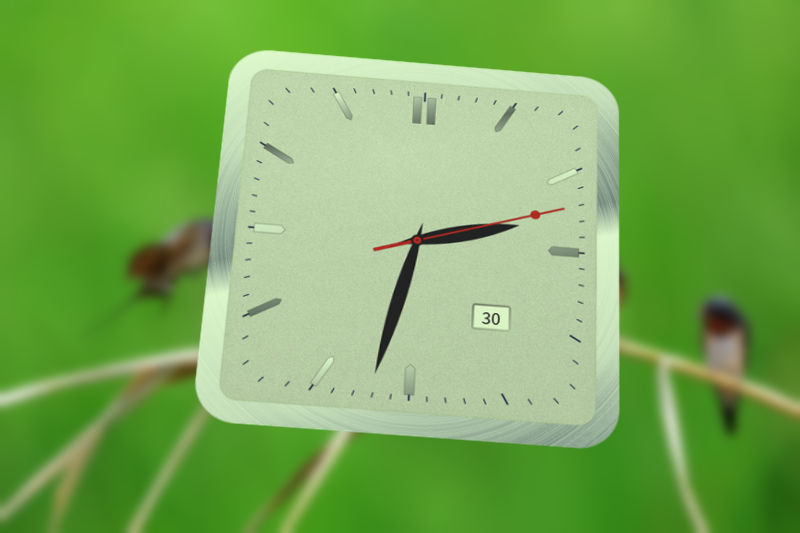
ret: {"hour": 2, "minute": 32, "second": 12}
